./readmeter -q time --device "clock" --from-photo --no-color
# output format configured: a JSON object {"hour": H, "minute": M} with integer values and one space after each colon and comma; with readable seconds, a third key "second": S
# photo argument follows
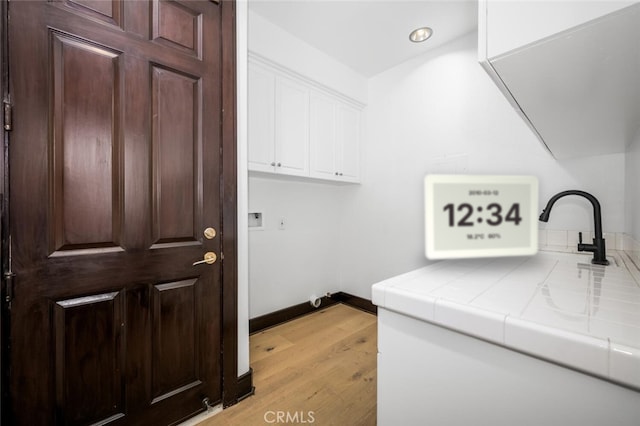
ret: {"hour": 12, "minute": 34}
